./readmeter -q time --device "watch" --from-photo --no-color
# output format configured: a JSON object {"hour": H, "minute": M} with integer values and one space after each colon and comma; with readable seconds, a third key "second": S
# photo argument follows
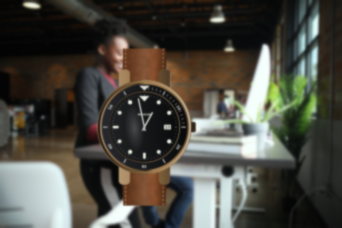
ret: {"hour": 12, "minute": 58}
